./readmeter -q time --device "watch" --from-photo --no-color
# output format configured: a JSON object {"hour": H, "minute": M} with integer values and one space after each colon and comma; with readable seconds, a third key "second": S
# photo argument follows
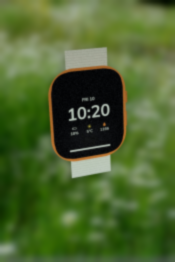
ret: {"hour": 10, "minute": 20}
